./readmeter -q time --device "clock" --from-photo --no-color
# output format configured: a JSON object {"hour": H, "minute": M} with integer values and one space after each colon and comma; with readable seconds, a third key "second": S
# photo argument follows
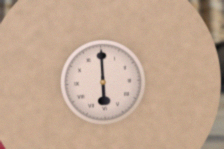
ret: {"hour": 6, "minute": 0}
